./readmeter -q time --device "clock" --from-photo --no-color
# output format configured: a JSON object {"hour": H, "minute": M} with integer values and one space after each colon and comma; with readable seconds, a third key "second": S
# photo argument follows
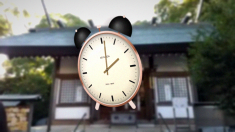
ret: {"hour": 2, "minute": 1}
